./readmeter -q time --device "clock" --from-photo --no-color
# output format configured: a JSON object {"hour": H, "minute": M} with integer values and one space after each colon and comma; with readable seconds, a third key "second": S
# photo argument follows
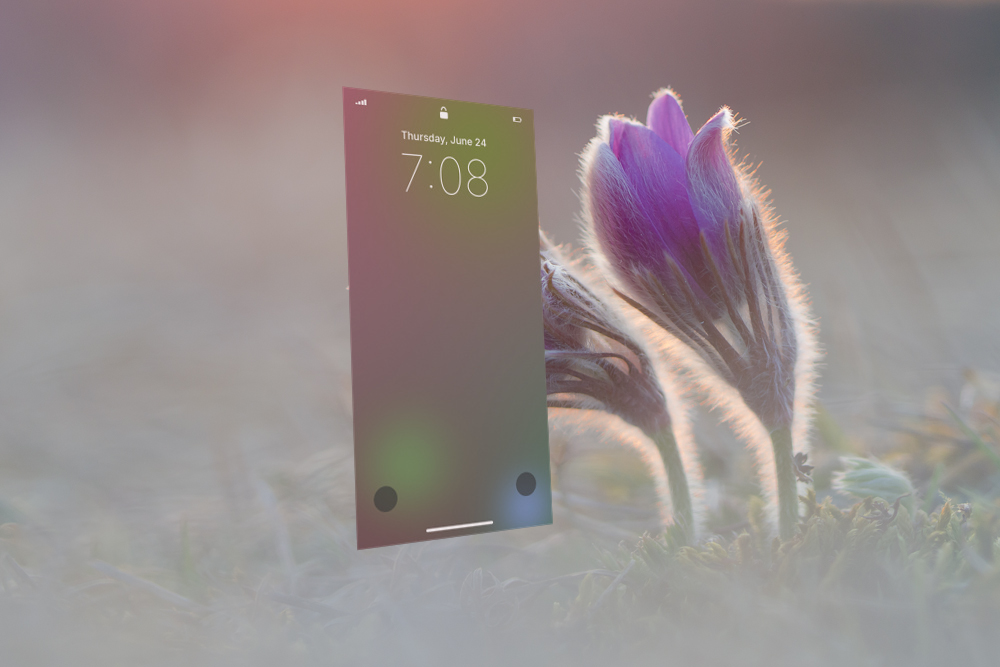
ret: {"hour": 7, "minute": 8}
